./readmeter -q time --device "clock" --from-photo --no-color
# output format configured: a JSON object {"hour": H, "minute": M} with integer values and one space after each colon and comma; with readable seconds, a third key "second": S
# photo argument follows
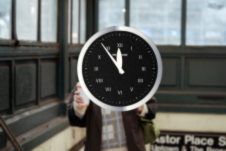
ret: {"hour": 11, "minute": 54}
